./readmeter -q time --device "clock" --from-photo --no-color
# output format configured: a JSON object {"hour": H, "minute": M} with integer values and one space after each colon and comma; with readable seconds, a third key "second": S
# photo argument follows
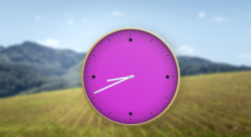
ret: {"hour": 8, "minute": 41}
